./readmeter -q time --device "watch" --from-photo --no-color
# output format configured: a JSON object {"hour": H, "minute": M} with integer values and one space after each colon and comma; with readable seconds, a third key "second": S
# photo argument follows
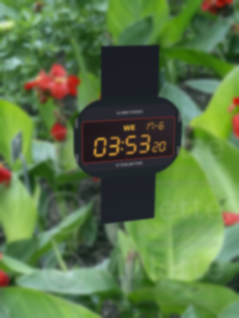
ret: {"hour": 3, "minute": 53}
